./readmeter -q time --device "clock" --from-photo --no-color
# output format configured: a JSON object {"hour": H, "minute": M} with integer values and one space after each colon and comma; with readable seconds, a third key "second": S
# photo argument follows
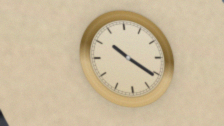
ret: {"hour": 10, "minute": 21}
